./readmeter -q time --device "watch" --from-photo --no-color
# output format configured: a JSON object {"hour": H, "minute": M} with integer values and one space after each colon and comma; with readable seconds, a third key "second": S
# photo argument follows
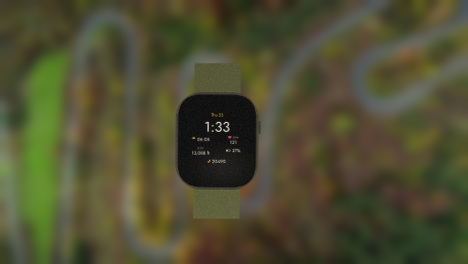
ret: {"hour": 1, "minute": 33}
